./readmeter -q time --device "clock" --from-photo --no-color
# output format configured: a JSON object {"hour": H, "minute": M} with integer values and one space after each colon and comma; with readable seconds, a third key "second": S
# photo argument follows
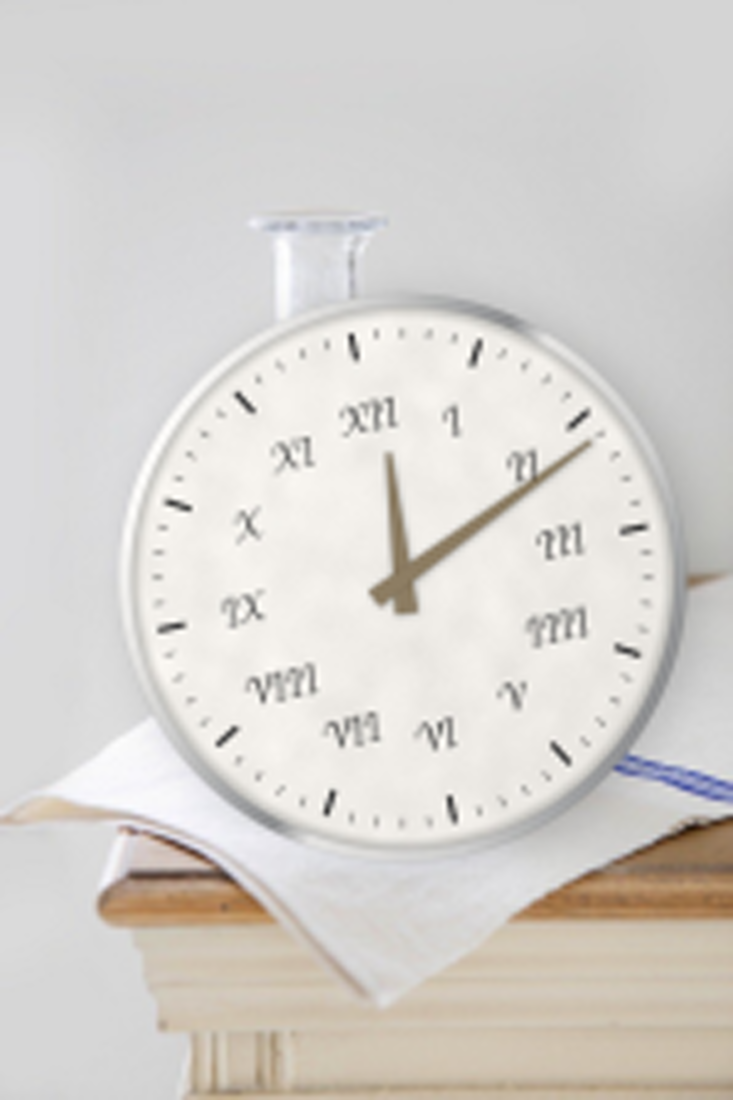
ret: {"hour": 12, "minute": 11}
